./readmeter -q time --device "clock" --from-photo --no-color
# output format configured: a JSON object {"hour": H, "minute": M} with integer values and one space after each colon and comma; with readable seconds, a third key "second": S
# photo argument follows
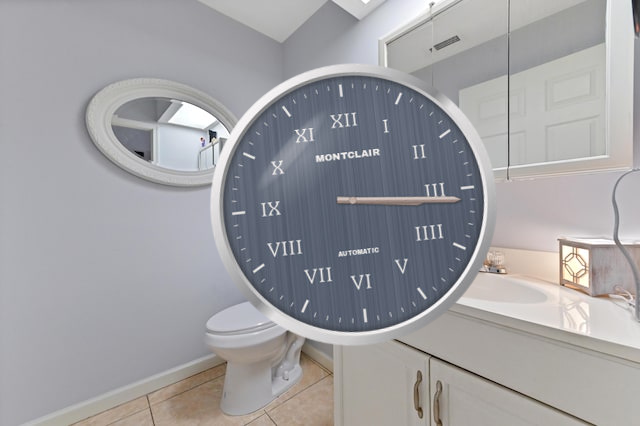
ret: {"hour": 3, "minute": 16}
